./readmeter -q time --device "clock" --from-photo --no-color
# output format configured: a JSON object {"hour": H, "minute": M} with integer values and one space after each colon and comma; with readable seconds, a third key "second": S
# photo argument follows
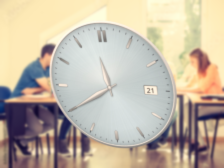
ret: {"hour": 11, "minute": 40}
